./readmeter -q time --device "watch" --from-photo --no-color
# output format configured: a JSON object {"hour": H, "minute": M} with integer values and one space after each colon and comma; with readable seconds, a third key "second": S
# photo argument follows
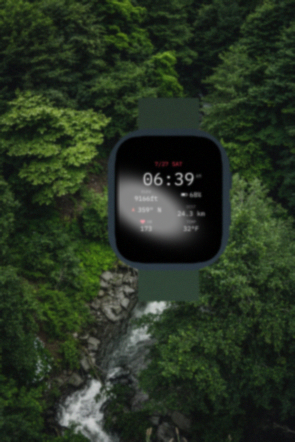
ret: {"hour": 6, "minute": 39}
